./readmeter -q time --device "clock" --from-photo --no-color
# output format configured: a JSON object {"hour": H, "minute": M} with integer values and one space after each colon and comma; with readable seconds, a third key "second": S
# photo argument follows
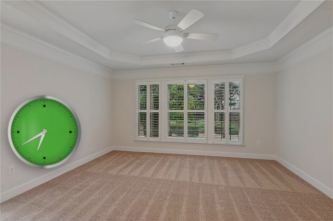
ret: {"hour": 6, "minute": 40}
